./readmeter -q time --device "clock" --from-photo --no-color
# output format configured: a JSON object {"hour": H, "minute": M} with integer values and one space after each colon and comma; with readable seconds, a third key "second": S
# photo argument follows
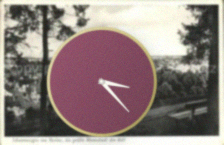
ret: {"hour": 3, "minute": 23}
